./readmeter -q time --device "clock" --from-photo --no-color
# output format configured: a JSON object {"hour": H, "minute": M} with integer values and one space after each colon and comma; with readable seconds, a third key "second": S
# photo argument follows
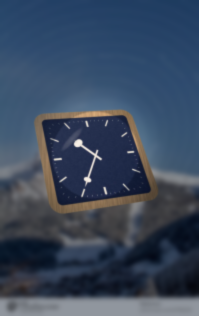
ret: {"hour": 10, "minute": 35}
